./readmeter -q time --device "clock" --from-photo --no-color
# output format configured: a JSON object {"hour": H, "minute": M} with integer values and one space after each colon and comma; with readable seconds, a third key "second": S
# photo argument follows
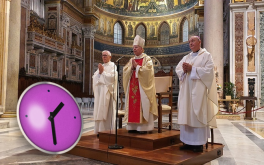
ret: {"hour": 1, "minute": 30}
